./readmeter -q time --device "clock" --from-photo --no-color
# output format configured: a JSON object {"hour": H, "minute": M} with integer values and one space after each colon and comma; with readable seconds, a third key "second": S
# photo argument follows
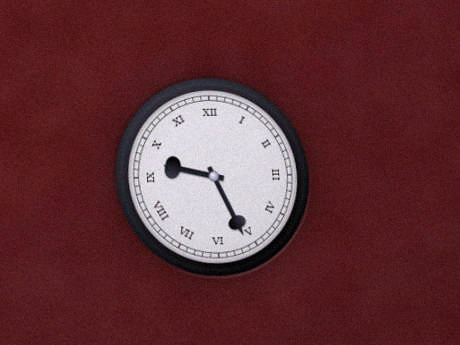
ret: {"hour": 9, "minute": 26}
